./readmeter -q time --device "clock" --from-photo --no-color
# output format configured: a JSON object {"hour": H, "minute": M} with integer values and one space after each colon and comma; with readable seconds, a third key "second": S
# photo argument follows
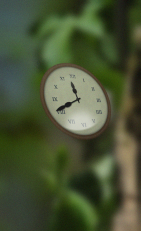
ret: {"hour": 11, "minute": 41}
